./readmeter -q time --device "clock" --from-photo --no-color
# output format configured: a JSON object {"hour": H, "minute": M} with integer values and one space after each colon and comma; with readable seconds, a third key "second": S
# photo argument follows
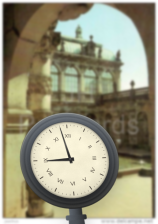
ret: {"hour": 8, "minute": 58}
